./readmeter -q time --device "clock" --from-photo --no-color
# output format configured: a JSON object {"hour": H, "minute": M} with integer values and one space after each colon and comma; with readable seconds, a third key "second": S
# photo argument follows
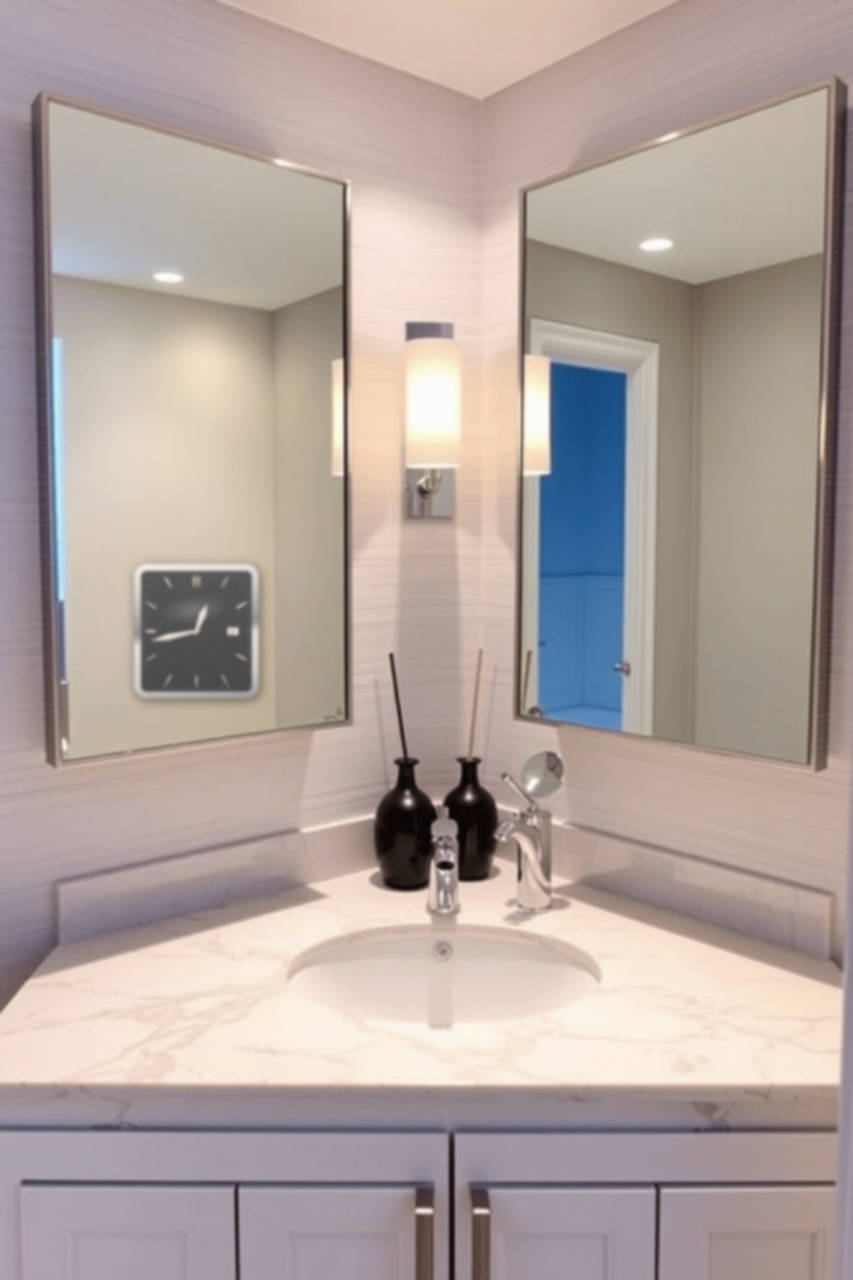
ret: {"hour": 12, "minute": 43}
